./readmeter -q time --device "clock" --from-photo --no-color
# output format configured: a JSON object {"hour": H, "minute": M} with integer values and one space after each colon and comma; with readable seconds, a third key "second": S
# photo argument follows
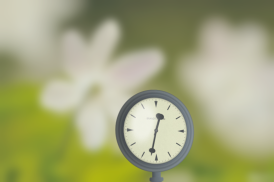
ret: {"hour": 12, "minute": 32}
